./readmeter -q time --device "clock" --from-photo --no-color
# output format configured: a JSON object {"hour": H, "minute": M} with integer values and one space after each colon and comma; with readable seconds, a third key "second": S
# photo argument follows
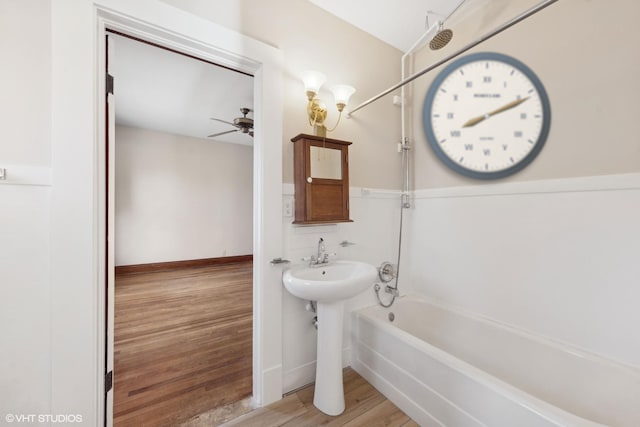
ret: {"hour": 8, "minute": 11}
